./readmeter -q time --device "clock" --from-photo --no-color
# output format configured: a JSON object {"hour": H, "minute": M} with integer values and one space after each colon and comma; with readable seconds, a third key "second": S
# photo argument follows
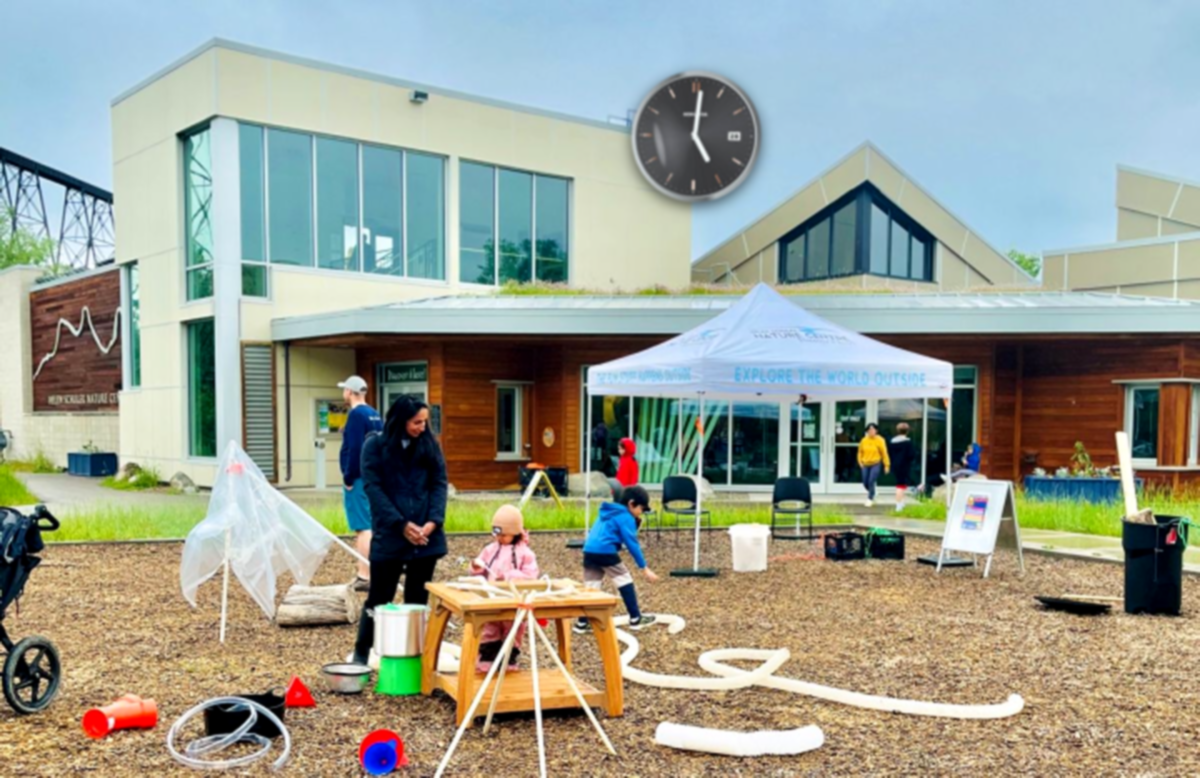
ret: {"hour": 5, "minute": 1}
